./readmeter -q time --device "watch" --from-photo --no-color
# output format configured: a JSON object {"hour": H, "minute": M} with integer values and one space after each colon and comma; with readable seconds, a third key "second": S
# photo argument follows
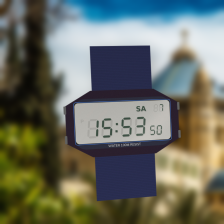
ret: {"hour": 15, "minute": 53, "second": 50}
